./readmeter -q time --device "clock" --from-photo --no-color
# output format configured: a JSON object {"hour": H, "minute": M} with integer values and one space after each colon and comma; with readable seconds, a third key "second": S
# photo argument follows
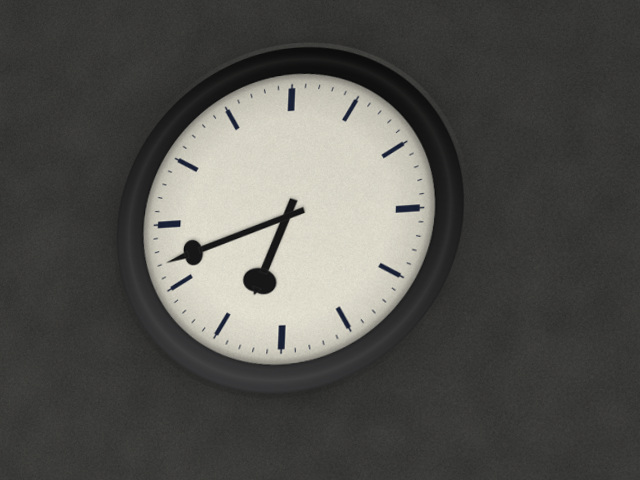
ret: {"hour": 6, "minute": 42}
